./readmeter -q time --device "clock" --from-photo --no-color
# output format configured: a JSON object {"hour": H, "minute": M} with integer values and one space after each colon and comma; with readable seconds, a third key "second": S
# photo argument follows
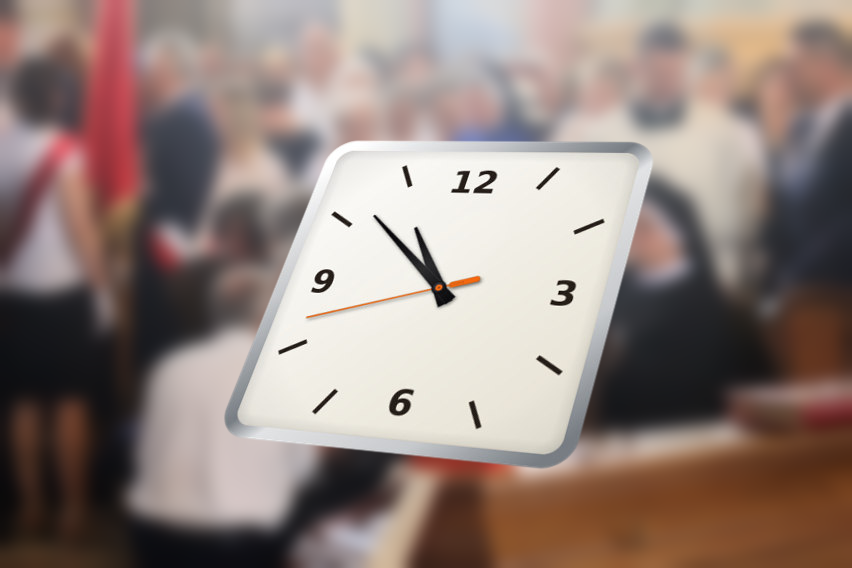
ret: {"hour": 10, "minute": 51, "second": 42}
